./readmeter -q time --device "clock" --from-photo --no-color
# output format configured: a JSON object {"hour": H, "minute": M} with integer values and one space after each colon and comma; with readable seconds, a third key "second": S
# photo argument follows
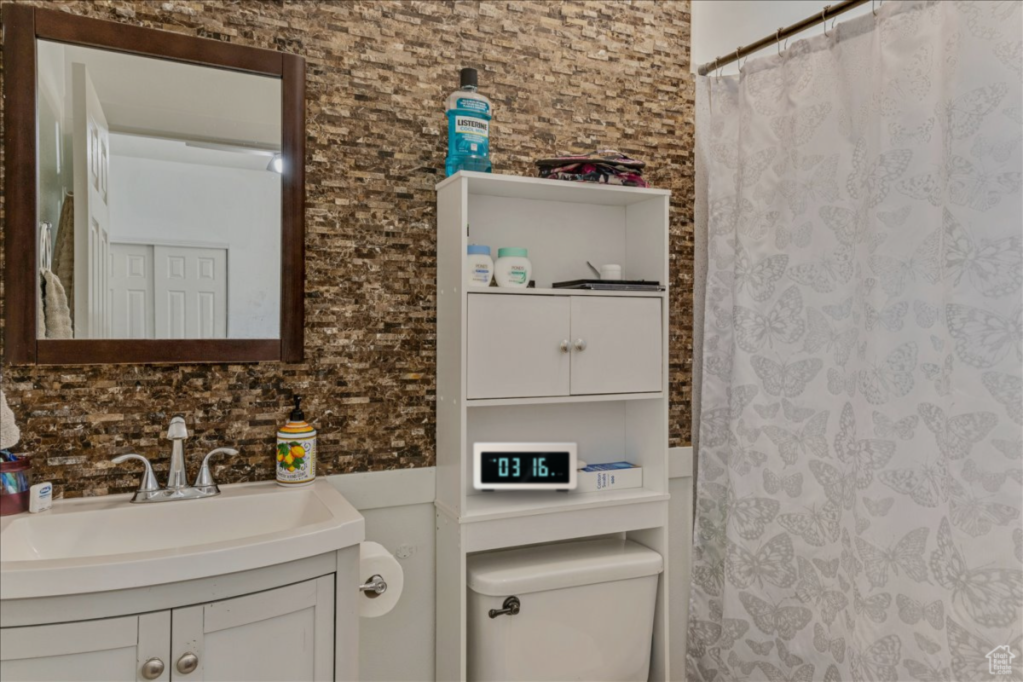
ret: {"hour": 3, "minute": 16}
